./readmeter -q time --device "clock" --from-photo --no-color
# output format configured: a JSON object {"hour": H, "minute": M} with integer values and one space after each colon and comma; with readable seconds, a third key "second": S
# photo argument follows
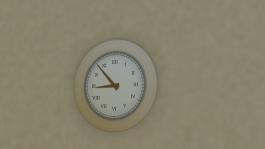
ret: {"hour": 8, "minute": 53}
